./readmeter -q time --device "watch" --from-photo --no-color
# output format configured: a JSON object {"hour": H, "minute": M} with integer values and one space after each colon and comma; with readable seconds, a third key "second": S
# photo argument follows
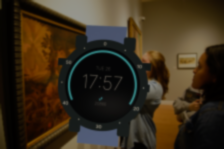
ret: {"hour": 17, "minute": 57}
